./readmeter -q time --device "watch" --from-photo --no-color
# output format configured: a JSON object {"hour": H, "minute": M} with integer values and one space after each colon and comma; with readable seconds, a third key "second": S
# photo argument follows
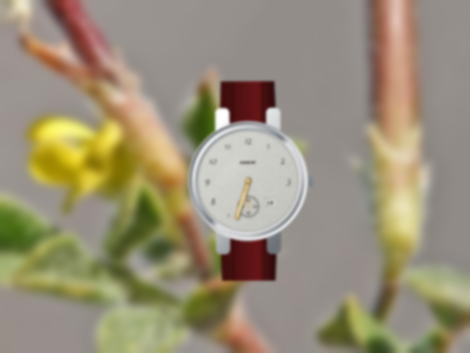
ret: {"hour": 6, "minute": 33}
